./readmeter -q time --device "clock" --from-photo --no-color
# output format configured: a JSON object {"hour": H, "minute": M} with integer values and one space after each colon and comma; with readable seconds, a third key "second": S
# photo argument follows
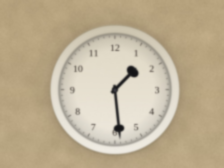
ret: {"hour": 1, "minute": 29}
